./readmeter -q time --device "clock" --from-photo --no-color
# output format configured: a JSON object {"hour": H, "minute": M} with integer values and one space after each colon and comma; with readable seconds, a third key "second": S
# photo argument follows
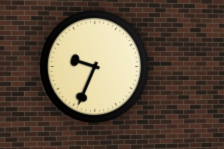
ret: {"hour": 9, "minute": 34}
